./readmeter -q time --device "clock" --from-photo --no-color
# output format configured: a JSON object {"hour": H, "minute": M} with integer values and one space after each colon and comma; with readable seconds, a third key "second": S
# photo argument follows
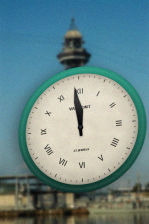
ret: {"hour": 11, "minute": 59}
